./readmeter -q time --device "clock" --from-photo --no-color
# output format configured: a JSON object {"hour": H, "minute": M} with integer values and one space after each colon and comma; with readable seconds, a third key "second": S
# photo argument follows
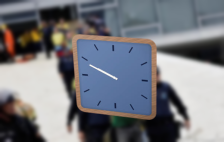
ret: {"hour": 9, "minute": 49}
